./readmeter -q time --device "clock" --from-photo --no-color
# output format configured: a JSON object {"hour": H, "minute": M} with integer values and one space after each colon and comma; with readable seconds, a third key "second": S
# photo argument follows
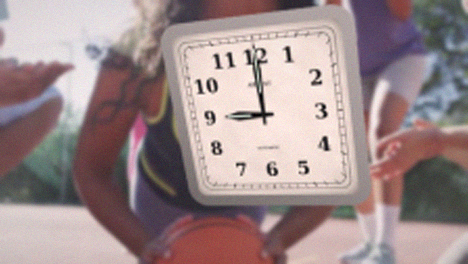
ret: {"hour": 9, "minute": 0}
